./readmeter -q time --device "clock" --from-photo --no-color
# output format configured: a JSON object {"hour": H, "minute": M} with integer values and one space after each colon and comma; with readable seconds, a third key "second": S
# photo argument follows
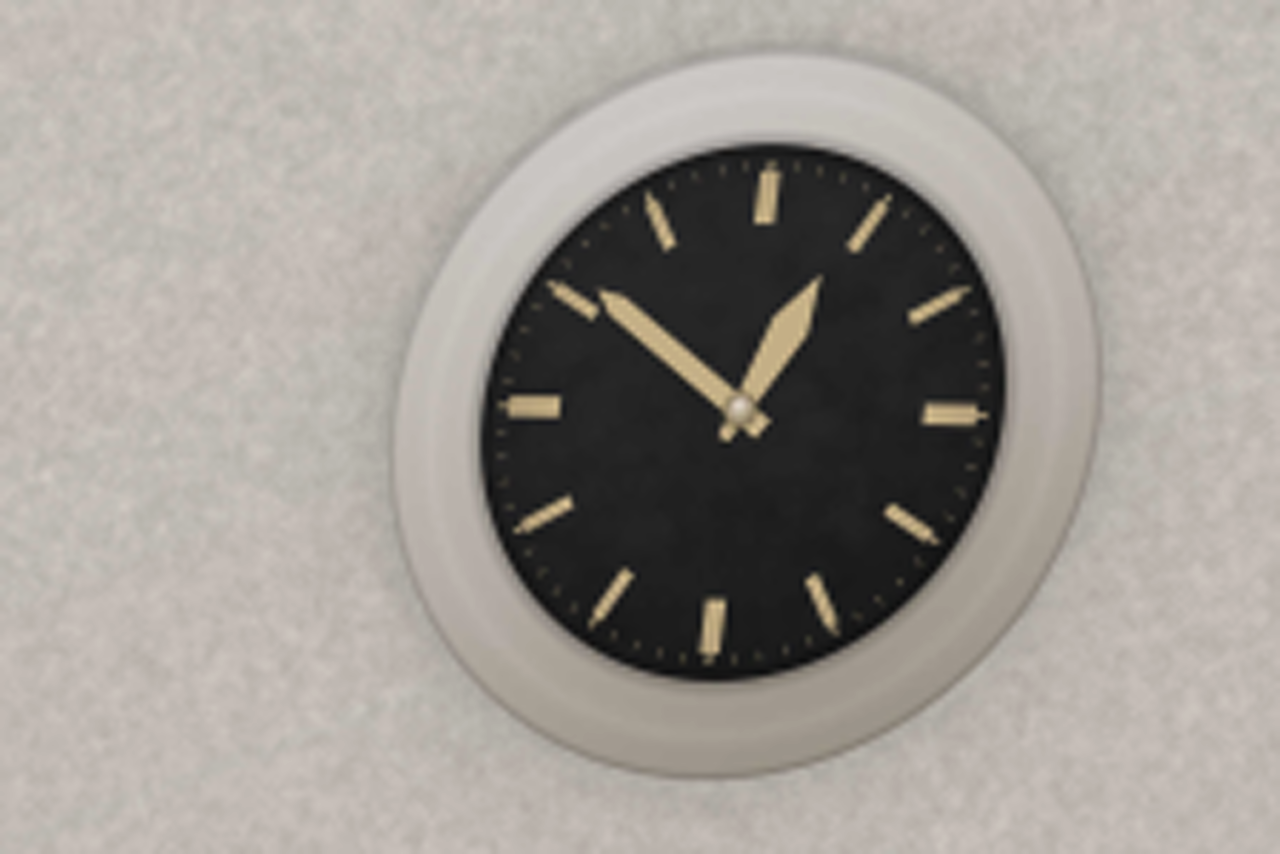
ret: {"hour": 12, "minute": 51}
